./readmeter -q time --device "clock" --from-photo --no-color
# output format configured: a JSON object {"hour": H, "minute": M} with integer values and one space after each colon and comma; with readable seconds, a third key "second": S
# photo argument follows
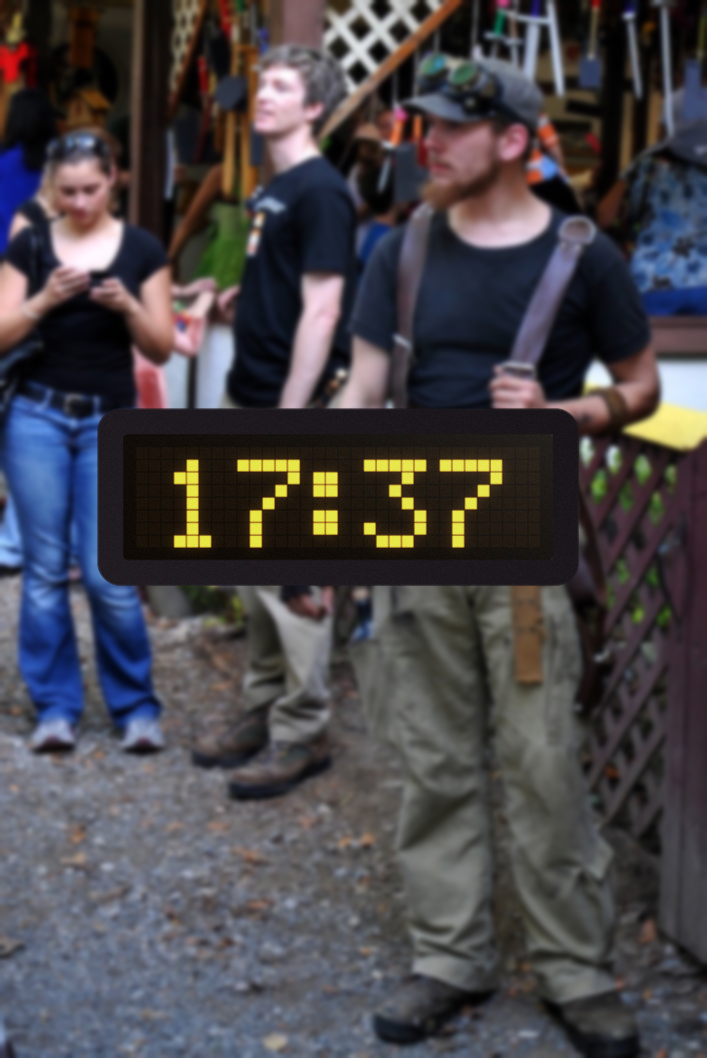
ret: {"hour": 17, "minute": 37}
